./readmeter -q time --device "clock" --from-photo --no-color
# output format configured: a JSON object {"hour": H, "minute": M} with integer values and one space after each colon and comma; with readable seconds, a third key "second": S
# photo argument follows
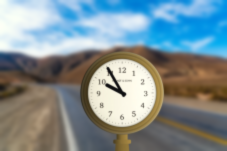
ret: {"hour": 9, "minute": 55}
